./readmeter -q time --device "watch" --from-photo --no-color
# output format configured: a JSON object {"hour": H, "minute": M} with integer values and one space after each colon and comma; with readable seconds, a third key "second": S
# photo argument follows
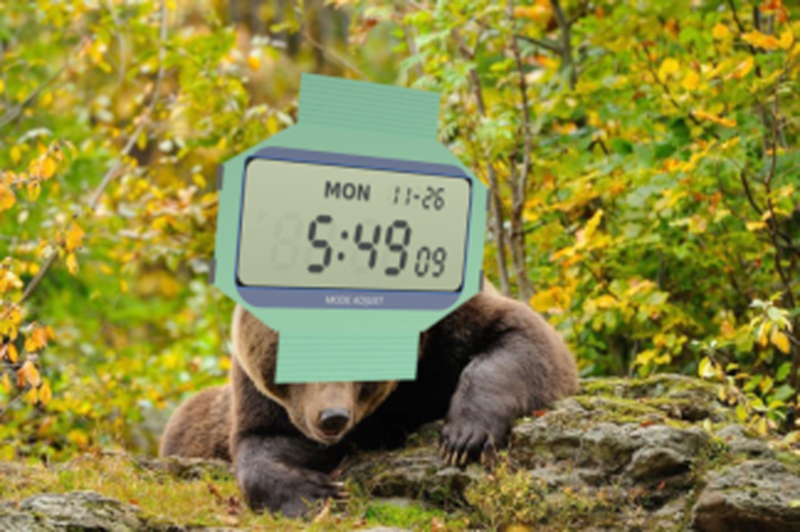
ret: {"hour": 5, "minute": 49, "second": 9}
